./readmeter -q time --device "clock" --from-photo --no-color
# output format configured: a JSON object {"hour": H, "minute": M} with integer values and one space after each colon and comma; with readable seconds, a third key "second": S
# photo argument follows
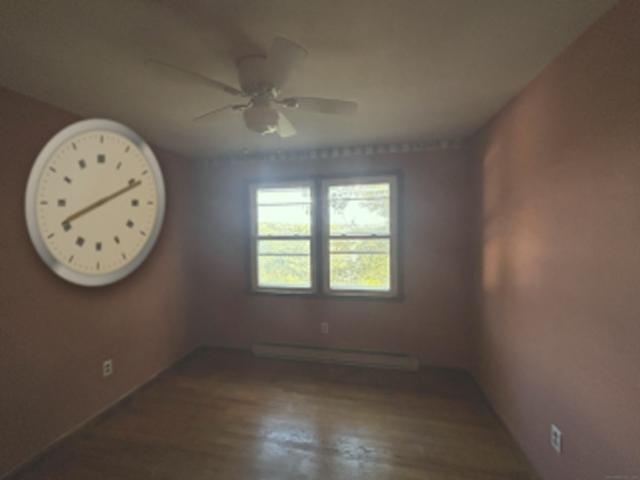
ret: {"hour": 8, "minute": 11}
